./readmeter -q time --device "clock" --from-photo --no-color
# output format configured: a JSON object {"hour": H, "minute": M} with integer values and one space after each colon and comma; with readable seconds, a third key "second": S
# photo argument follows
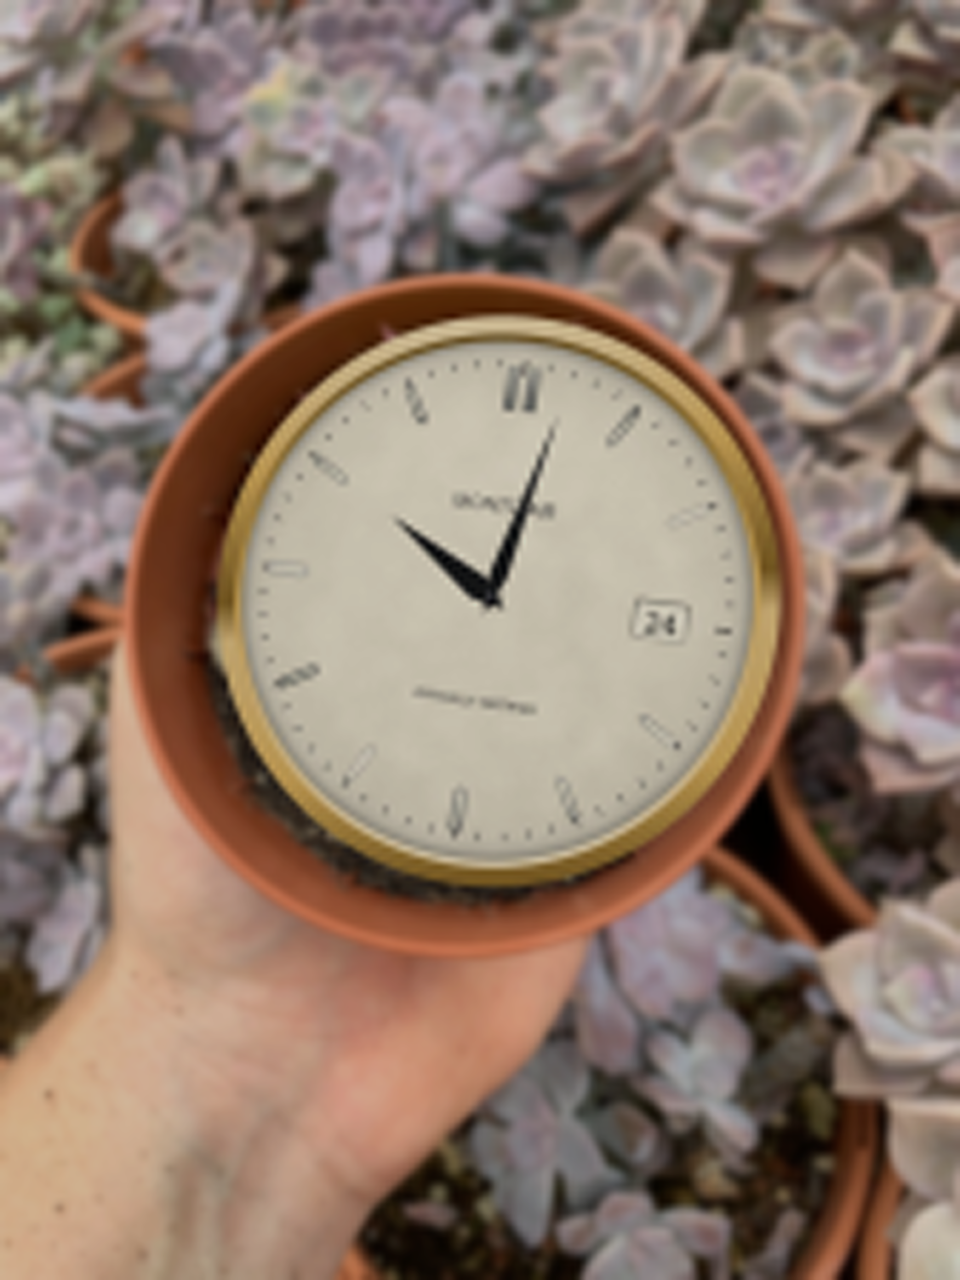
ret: {"hour": 10, "minute": 2}
